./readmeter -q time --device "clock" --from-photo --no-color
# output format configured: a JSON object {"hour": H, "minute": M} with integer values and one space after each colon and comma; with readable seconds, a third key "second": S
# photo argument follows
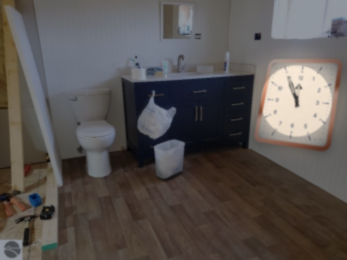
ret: {"hour": 11, "minute": 55}
